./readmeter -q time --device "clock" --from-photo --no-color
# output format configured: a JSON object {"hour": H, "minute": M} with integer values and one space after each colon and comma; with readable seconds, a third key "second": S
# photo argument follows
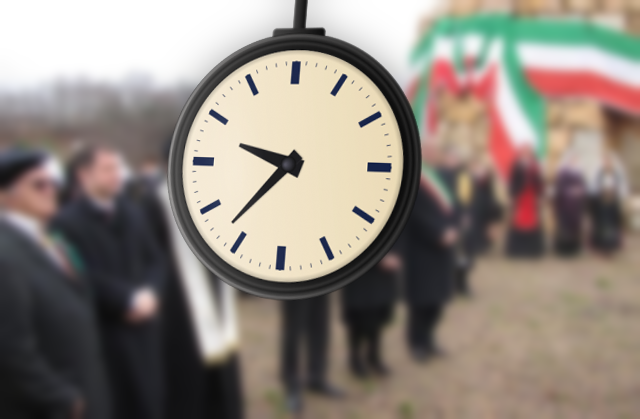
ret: {"hour": 9, "minute": 37}
